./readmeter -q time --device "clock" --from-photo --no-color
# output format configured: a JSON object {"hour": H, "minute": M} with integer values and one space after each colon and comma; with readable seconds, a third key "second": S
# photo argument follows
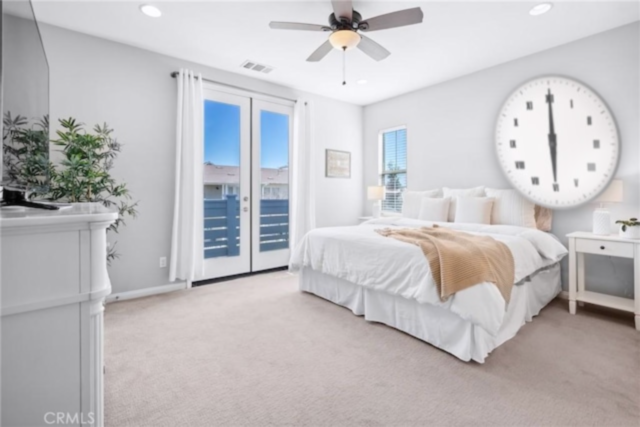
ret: {"hour": 6, "minute": 0}
